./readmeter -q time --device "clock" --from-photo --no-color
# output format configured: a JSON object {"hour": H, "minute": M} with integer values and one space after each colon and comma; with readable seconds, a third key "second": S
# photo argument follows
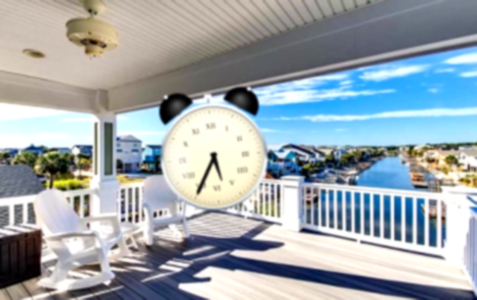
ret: {"hour": 5, "minute": 35}
